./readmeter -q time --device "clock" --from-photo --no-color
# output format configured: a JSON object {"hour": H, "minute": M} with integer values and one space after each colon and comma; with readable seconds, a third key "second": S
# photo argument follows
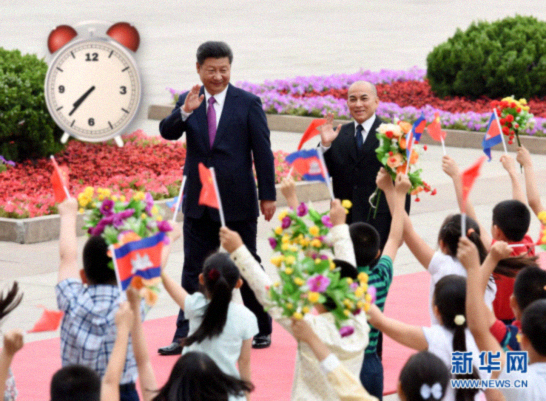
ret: {"hour": 7, "minute": 37}
